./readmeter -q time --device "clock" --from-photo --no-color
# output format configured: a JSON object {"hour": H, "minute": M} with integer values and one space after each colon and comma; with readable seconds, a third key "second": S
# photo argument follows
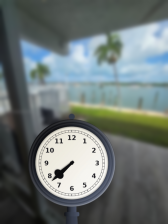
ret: {"hour": 7, "minute": 38}
